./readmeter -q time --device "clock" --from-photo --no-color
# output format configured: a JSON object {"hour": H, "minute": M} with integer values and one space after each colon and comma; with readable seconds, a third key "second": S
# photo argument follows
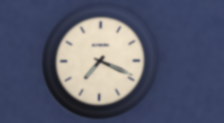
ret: {"hour": 7, "minute": 19}
